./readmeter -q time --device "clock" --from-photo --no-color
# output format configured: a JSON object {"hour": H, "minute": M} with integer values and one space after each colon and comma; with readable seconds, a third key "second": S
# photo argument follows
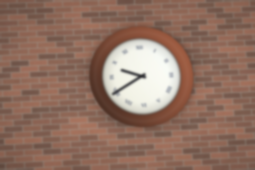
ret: {"hour": 9, "minute": 40}
